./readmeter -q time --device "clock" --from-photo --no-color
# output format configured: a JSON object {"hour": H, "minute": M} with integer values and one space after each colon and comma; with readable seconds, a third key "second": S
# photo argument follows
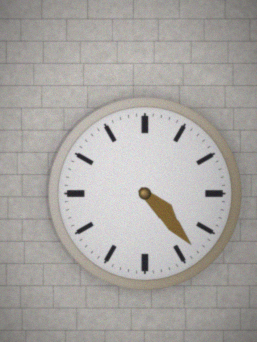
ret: {"hour": 4, "minute": 23}
